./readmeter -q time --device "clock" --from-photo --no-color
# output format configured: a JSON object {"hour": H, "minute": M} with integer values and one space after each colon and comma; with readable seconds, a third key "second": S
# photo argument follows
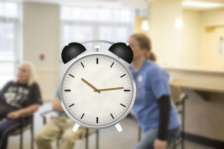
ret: {"hour": 10, "minute": 14}
